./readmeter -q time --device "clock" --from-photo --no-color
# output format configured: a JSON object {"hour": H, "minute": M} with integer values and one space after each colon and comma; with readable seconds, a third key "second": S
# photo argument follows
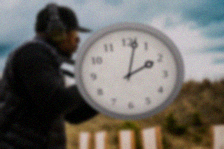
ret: {"hour": 2, "minute": 2}
